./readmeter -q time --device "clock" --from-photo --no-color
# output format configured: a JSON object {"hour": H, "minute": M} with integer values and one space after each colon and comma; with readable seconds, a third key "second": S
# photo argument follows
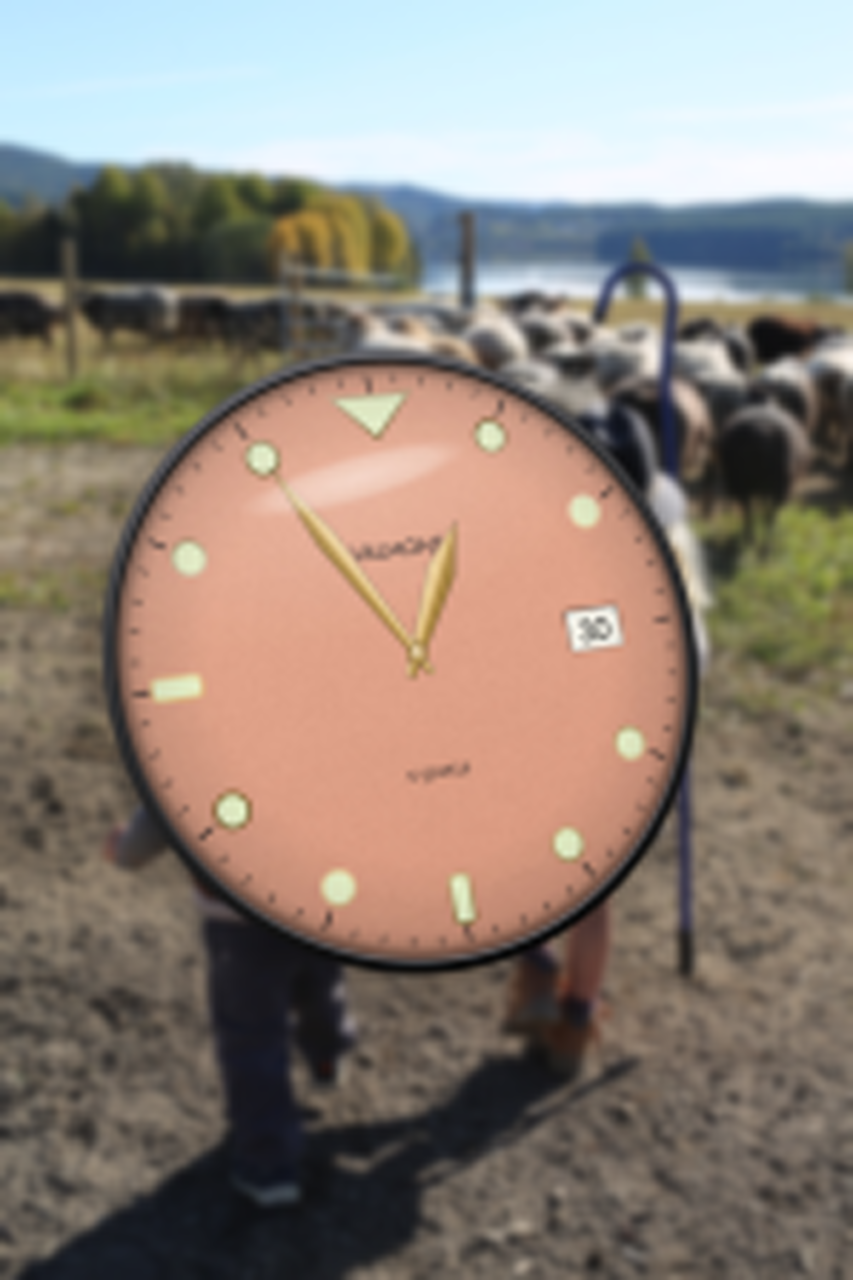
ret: {"hour": 12, "minute": 55}
